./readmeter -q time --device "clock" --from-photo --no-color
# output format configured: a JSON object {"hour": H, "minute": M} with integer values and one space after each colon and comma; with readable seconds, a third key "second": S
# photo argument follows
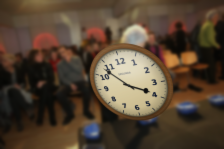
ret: {"hour": 3, "minute": 53}
